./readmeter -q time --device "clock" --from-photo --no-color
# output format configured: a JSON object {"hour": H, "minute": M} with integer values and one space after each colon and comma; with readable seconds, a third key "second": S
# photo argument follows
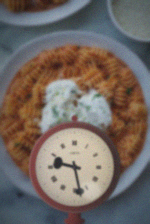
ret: {"hour": 9, "minute": 28}
